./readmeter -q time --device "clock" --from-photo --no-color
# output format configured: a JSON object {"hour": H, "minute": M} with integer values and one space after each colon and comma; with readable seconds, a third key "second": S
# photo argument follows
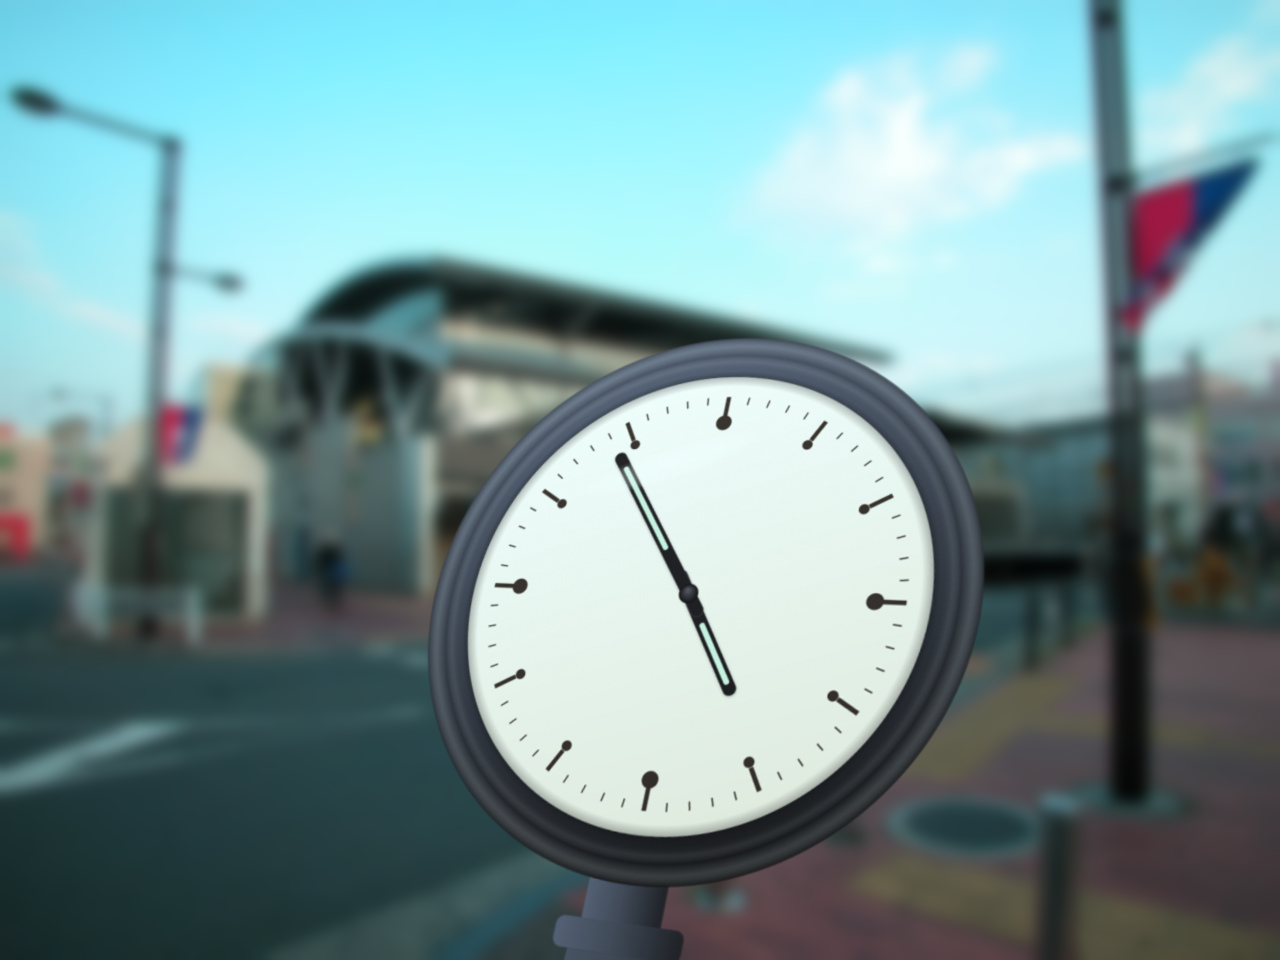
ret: {"hour": 4, "minute": 54}
